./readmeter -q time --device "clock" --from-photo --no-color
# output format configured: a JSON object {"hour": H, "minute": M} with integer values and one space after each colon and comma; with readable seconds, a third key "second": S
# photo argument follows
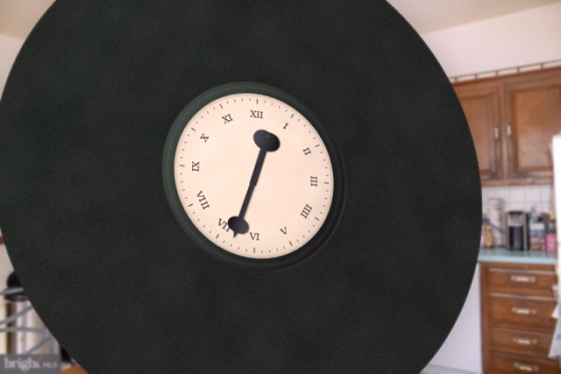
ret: {"hour": 12, "minute": 33}
